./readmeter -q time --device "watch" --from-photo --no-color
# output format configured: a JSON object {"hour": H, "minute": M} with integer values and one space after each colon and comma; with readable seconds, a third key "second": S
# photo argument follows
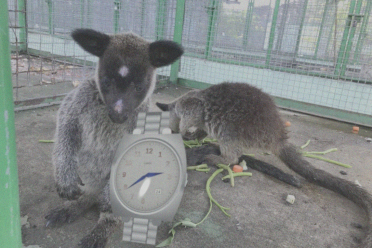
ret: {"hour": 2, "minute": 39}
